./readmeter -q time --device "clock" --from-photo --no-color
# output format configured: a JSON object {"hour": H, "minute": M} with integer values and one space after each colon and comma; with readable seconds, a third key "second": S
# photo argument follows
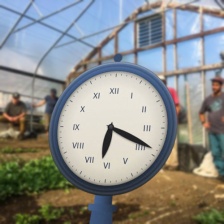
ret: {"hour": 6, "minute": 19}
